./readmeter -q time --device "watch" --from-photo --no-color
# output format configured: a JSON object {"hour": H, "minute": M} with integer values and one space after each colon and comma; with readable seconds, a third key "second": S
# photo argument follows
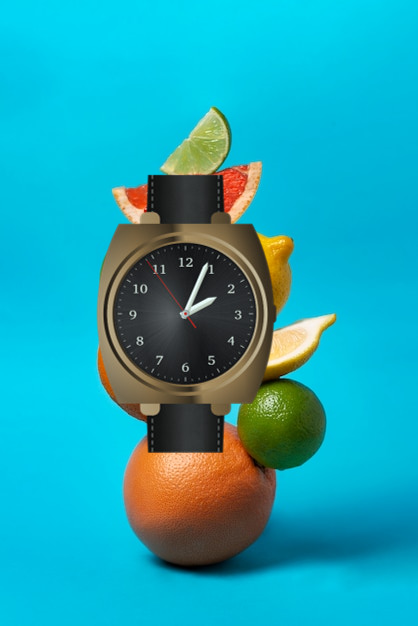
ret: {"hour": 2, "minute": 3, "second": 54}
